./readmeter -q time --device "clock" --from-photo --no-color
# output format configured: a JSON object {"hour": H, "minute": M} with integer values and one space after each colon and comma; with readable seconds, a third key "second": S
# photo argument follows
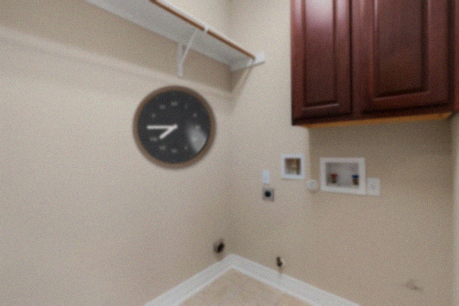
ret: {"hour": 7, "minute": 45}
